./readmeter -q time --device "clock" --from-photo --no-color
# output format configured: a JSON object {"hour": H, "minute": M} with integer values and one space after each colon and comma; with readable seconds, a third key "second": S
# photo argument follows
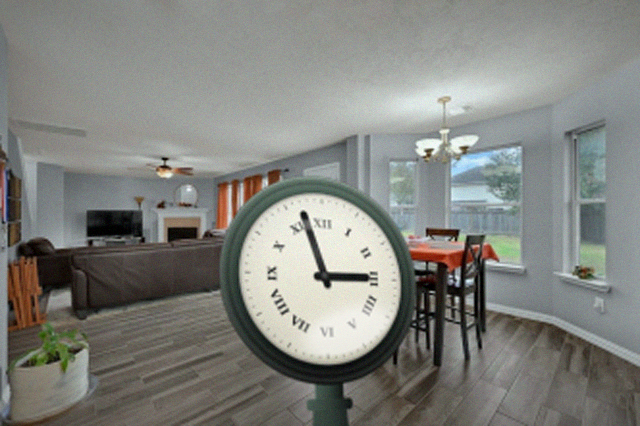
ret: {"hour": 2, "minute": 57}
